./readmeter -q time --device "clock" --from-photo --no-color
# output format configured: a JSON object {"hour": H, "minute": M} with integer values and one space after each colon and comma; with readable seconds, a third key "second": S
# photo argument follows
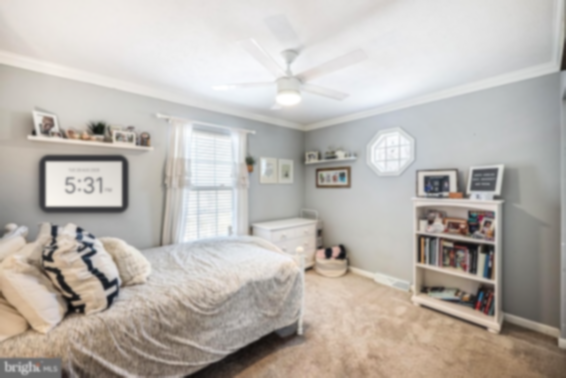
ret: {"hour": 5, "minute": 31}
